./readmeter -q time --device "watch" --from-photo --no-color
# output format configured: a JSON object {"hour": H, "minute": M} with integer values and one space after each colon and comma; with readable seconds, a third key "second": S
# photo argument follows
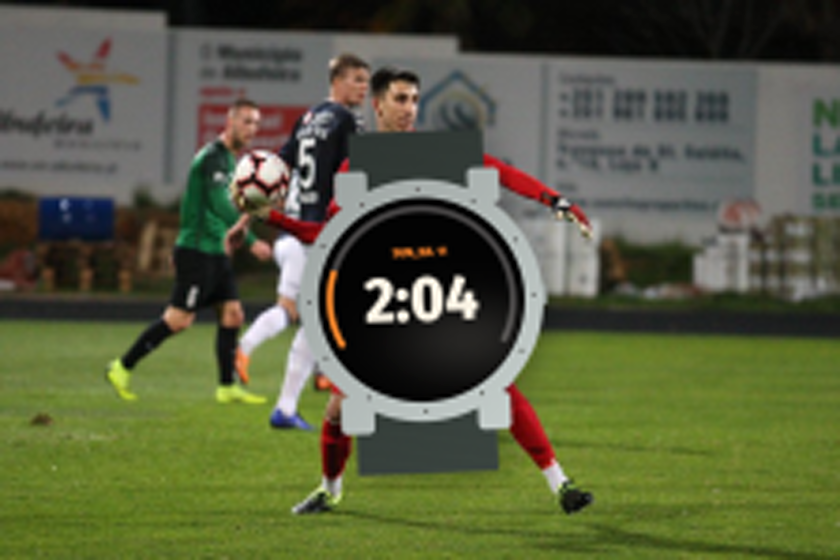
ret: {"hour": 2, "minute": 4}
